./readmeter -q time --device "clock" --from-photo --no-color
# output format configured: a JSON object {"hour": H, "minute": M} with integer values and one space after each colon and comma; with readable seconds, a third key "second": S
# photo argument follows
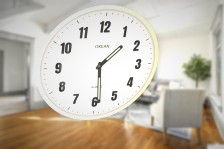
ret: {"hour": 1, "minute": 29}
